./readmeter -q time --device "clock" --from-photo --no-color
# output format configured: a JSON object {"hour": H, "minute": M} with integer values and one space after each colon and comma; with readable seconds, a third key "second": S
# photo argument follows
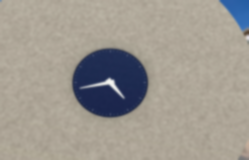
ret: {"hour": 4, "minute": 43}
